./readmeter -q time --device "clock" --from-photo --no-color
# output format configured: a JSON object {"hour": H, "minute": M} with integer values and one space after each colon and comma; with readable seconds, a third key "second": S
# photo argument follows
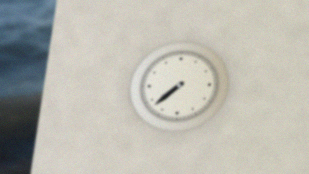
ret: {"hour": 7, "minute": 38}
